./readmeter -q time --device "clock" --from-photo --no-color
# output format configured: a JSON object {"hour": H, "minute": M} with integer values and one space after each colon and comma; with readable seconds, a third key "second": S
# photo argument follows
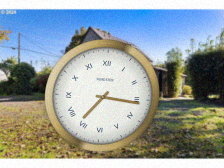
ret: {"hour": 7, "minute": 16}
